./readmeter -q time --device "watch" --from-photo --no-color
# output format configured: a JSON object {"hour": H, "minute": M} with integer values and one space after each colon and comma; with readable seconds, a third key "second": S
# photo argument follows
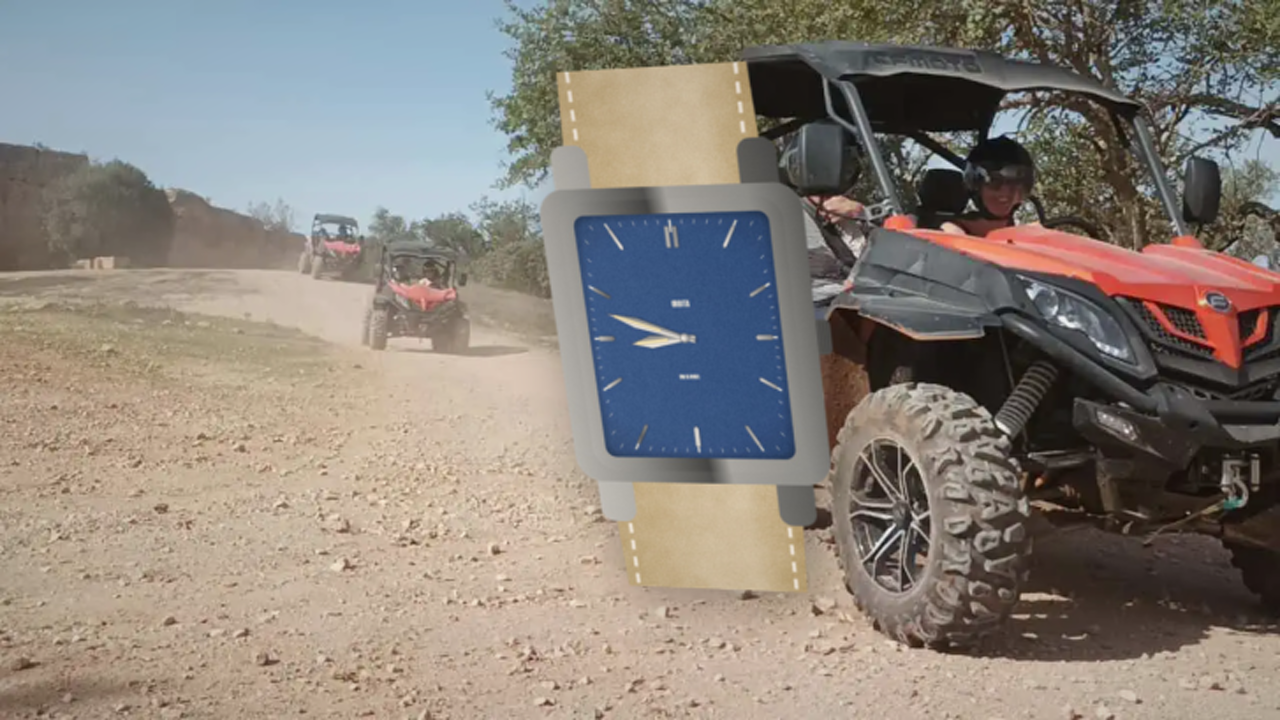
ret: {"hour": 8, "minute": 48}
